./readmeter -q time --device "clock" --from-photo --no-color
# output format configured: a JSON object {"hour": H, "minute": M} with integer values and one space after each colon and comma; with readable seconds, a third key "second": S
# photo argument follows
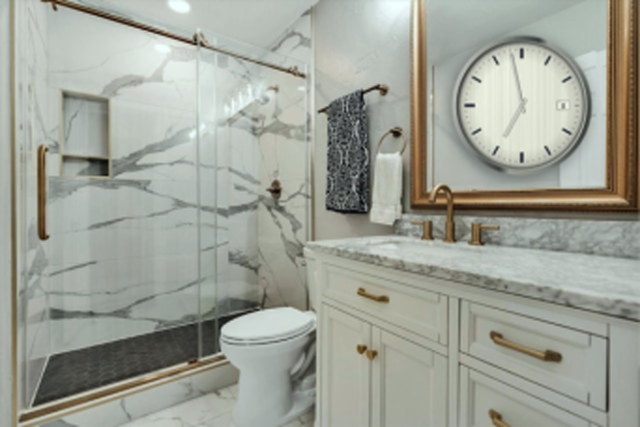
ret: {"hour": 6, "minute": 58}
